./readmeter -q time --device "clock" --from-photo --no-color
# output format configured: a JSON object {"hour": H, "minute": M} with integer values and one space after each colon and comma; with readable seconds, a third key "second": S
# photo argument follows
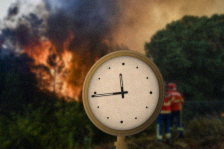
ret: {"hour": 11, "minute": 44}
